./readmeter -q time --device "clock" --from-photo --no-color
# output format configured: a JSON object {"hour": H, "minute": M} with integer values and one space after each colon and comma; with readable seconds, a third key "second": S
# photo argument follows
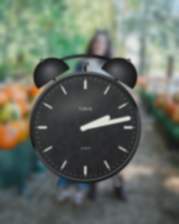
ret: {"hour": 2, "minute": 13}
